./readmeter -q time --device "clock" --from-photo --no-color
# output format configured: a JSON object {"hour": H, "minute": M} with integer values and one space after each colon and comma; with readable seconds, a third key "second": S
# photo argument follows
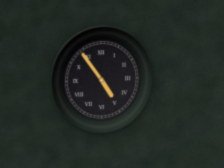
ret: {"hour": 4, "minute": 54}
